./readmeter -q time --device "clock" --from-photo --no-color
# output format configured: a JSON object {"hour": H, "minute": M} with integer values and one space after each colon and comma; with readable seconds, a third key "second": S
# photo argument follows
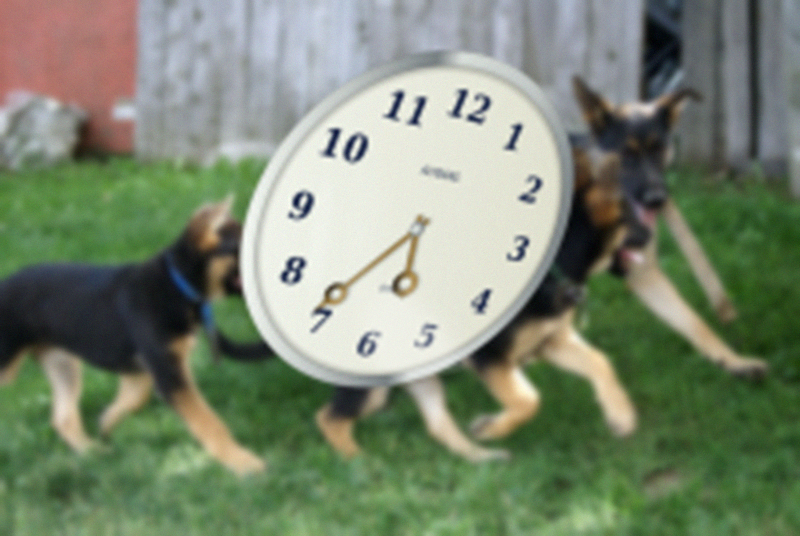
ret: {"hour": 5, "minute": 36}
